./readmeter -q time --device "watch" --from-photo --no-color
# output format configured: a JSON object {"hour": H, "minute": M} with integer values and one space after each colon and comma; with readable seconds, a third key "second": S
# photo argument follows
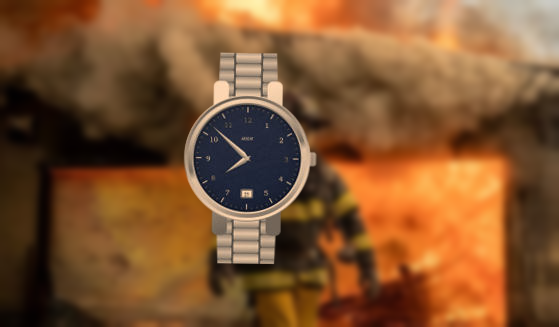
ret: {"hour": 7, "minute": 52}
